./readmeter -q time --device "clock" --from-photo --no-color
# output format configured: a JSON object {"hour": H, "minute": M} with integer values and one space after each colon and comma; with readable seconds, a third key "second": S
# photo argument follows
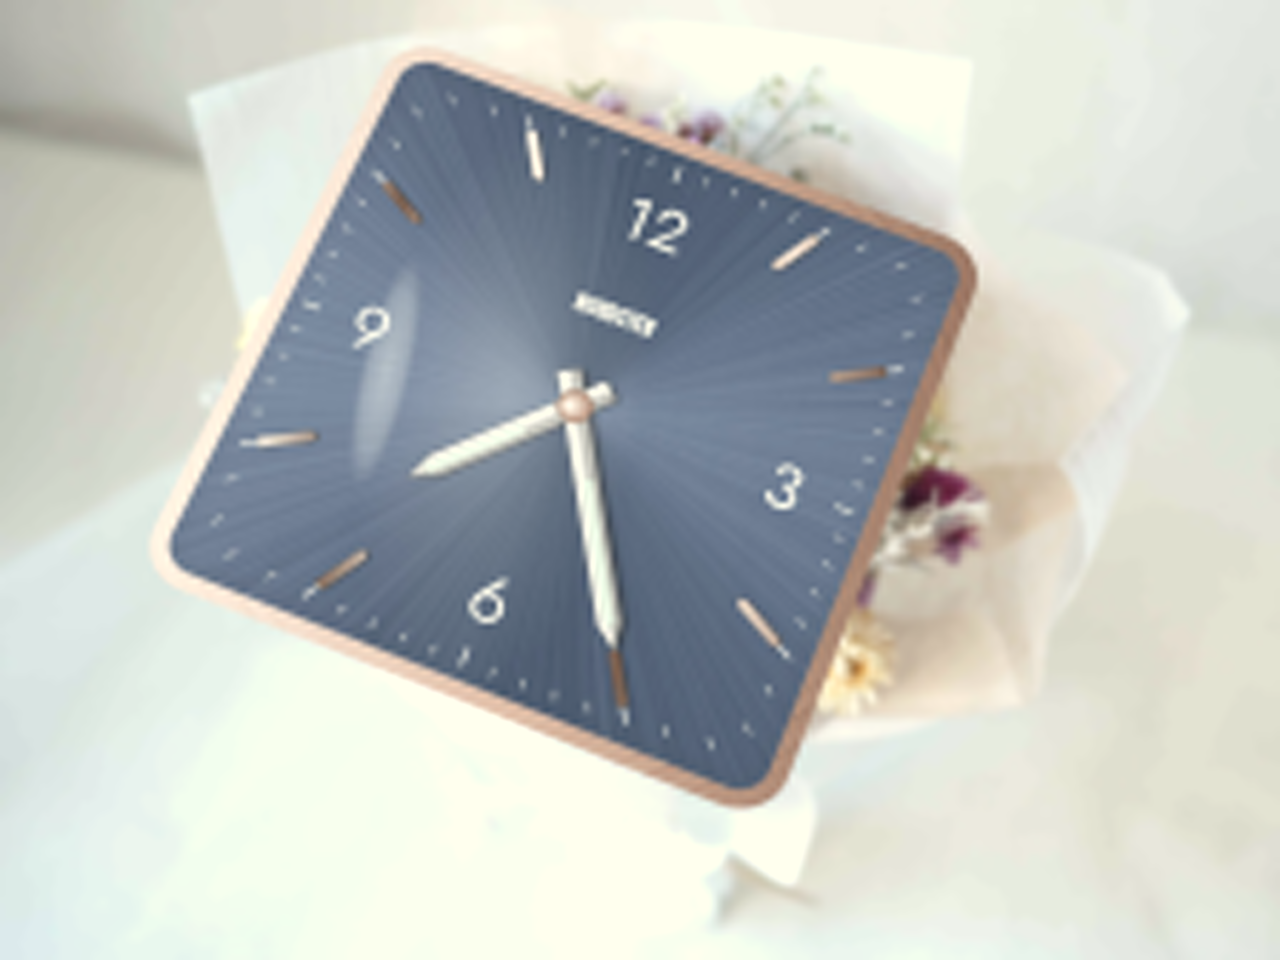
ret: {"hour": 7, "minute": 25}
